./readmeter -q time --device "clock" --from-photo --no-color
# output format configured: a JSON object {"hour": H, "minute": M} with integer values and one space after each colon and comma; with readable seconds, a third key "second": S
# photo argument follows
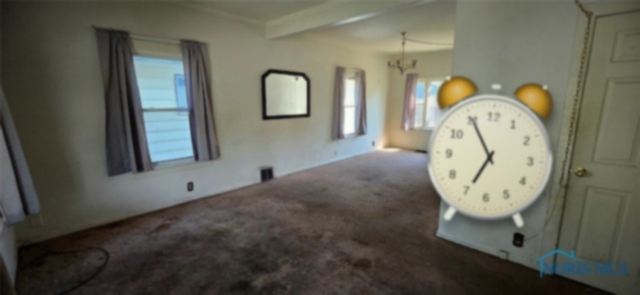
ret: {"hour": 6, "minute": 55}
